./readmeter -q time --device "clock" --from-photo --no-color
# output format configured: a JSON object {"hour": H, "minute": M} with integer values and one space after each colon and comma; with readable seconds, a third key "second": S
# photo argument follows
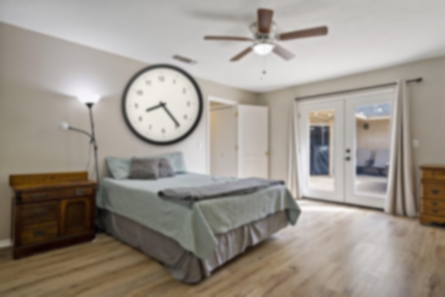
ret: {"hour": 8, "minute": 24}
